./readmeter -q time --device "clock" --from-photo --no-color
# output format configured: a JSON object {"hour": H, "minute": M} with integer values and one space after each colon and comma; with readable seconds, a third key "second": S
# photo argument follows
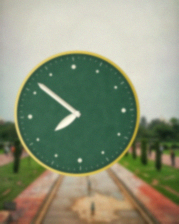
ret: {"hour": 7, "minute": 52}
